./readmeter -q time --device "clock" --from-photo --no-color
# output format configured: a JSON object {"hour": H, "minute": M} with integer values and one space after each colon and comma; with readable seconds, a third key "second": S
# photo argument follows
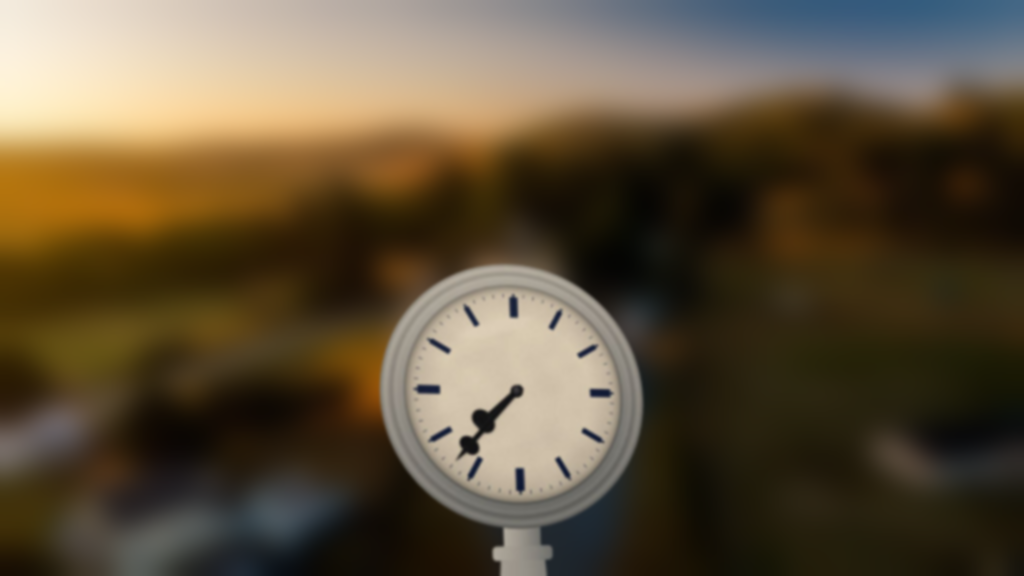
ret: {"hour": 7, "minute": 37}
